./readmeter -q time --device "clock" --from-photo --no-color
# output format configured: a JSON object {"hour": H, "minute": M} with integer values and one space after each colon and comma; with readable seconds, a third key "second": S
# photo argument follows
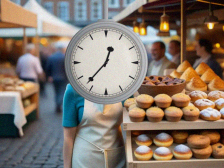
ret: {"hour": 12, "minute": 37}
